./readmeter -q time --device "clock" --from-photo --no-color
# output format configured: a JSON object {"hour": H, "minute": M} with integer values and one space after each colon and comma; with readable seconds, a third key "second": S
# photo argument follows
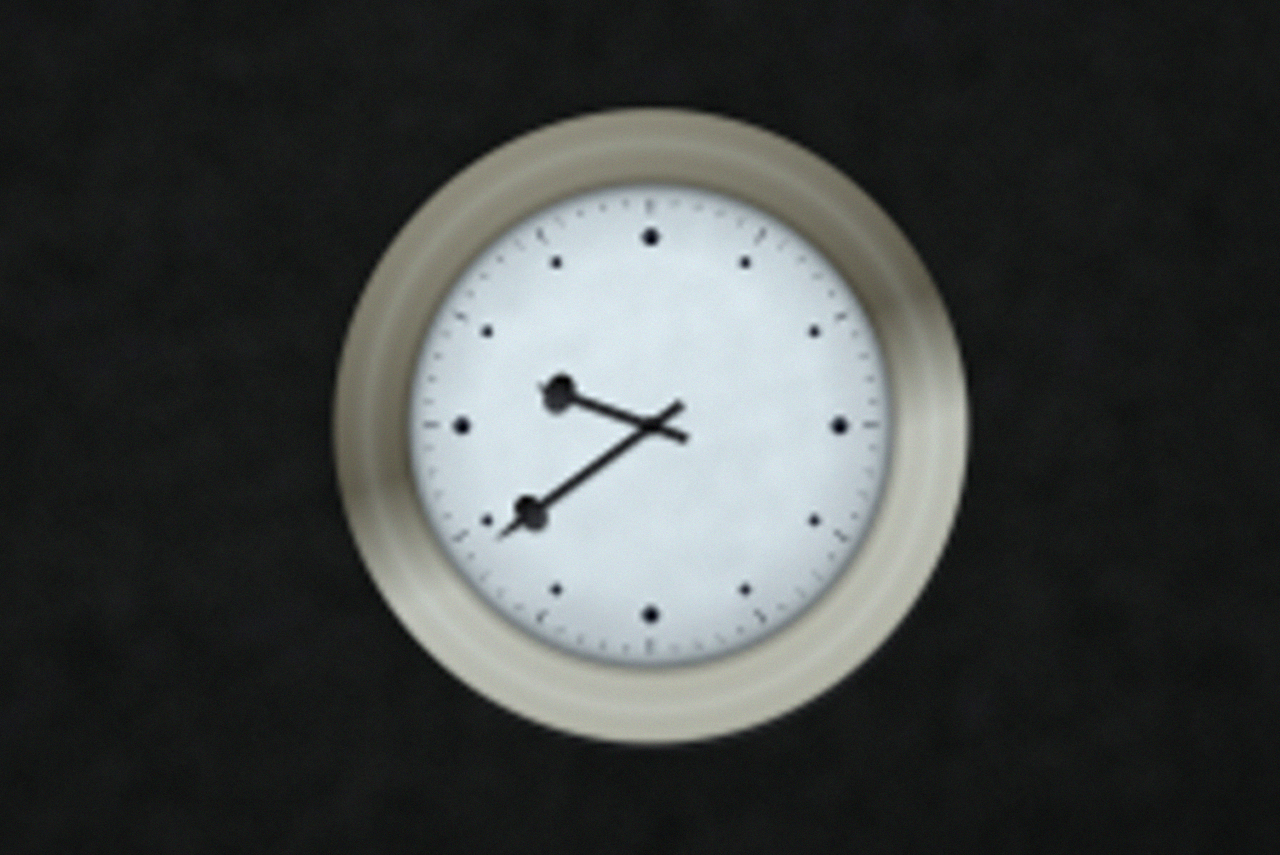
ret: {"hour": 9, "minute": 39}
